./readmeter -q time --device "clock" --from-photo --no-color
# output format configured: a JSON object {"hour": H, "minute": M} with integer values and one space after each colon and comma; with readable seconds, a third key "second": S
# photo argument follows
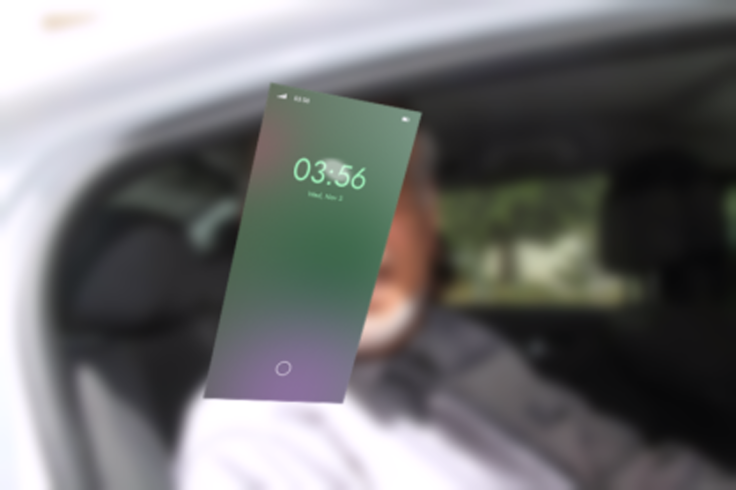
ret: {"hour": 3, "minute": 56}
